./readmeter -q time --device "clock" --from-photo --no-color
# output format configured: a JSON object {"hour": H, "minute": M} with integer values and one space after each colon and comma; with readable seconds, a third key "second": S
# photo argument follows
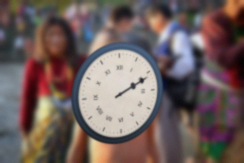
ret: {"hour": 2, "minute": 11}
